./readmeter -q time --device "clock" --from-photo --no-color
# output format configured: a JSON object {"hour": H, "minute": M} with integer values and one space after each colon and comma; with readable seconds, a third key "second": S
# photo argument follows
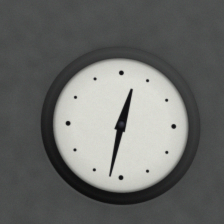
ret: {"hour": 12, "minute": 32}
